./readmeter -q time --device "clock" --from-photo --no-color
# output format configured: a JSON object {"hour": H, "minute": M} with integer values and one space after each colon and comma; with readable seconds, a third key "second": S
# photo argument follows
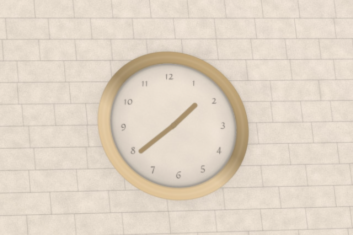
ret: {"hour": 1, "minute": 39}
